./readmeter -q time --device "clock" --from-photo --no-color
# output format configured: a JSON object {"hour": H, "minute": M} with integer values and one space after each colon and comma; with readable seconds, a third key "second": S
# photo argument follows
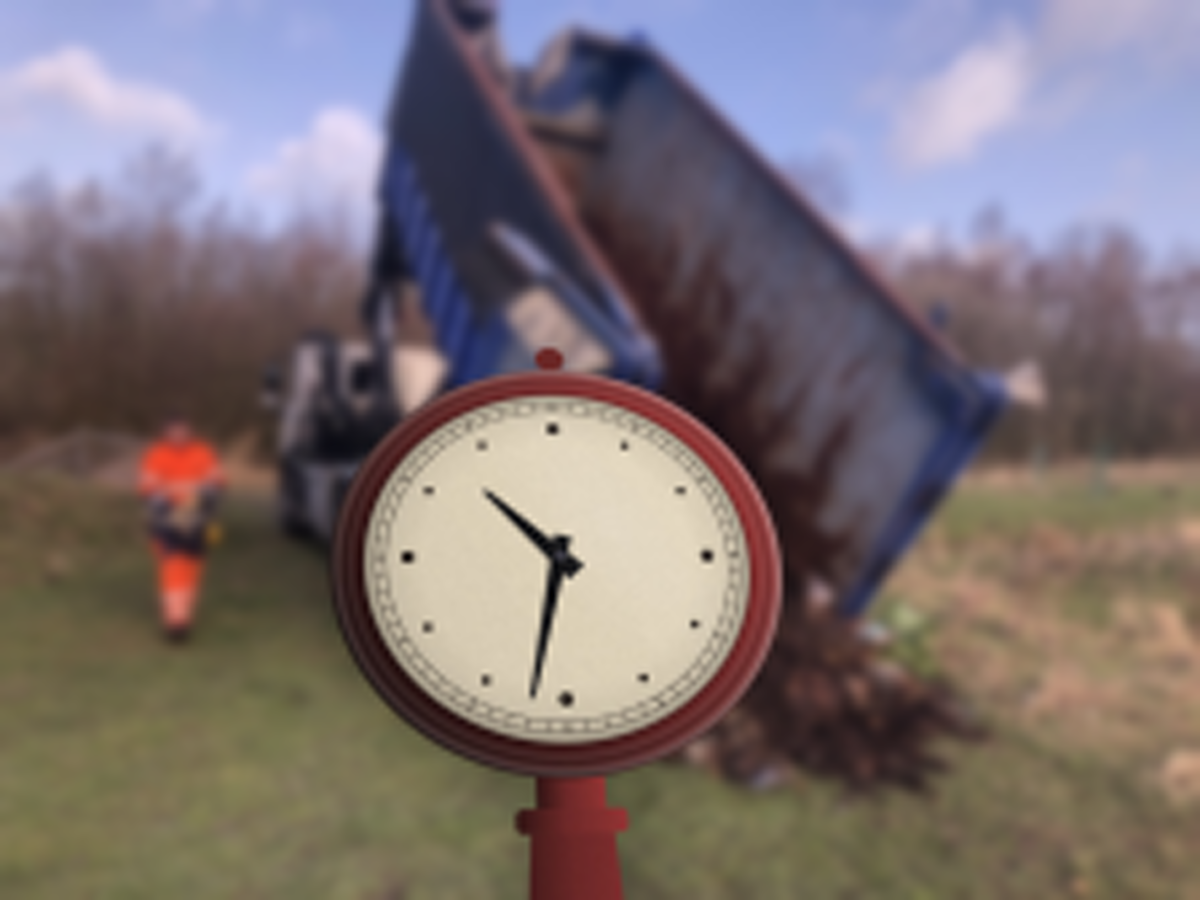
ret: {"hour": 10, "minute": 32}
